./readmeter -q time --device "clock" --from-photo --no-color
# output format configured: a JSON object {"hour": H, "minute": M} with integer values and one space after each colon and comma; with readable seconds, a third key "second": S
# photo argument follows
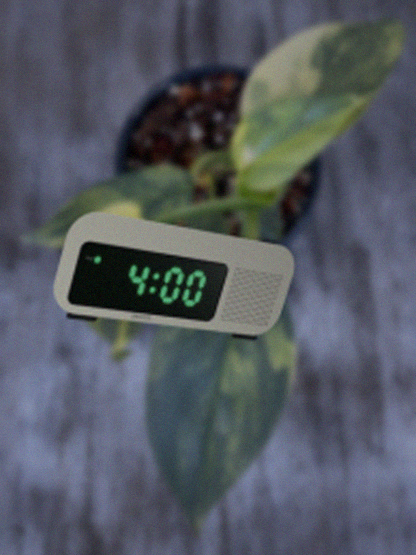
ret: {"hour": 4, "minute": 0}
